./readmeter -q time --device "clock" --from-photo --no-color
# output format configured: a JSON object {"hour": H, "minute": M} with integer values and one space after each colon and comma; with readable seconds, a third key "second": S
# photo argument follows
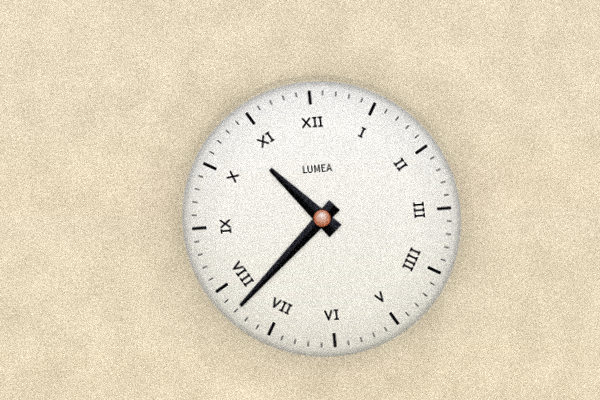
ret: {"hour": 10, "minute": 38}
